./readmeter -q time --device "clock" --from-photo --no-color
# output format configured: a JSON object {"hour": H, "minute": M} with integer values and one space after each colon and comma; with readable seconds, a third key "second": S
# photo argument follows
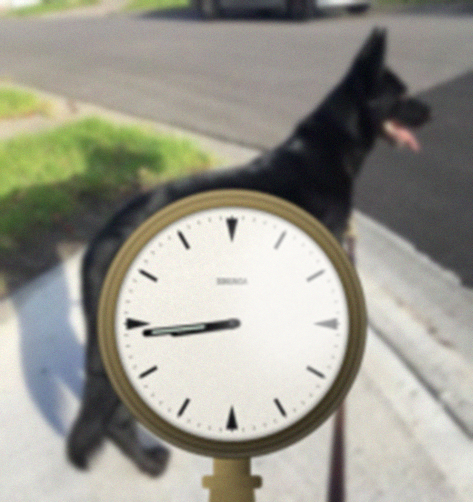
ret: {"hour": 8, "minute": 44}
